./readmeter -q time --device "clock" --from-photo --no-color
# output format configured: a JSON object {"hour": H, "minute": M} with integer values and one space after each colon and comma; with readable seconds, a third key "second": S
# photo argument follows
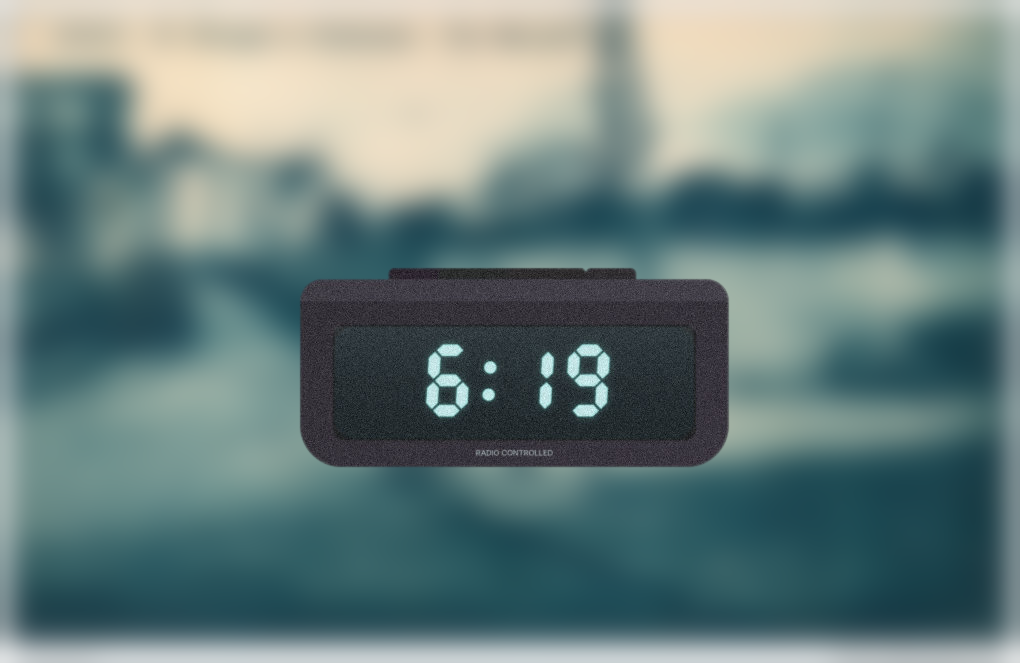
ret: {"hour": 6, "minute": 19}
